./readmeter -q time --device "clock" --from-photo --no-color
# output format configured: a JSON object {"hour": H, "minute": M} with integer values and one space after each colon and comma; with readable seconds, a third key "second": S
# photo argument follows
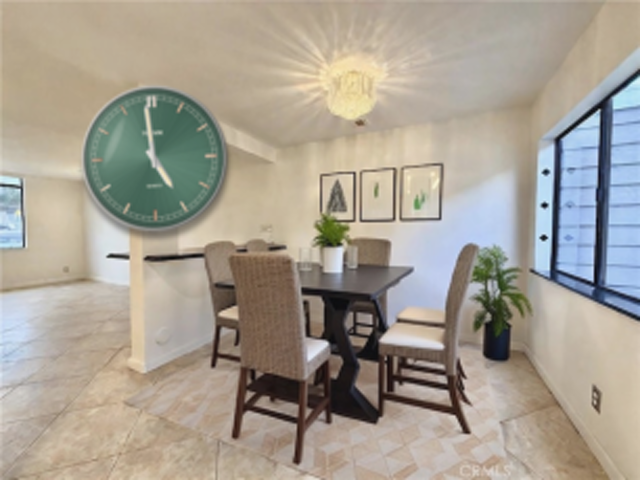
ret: {"hour": 4, "minute": 59}
